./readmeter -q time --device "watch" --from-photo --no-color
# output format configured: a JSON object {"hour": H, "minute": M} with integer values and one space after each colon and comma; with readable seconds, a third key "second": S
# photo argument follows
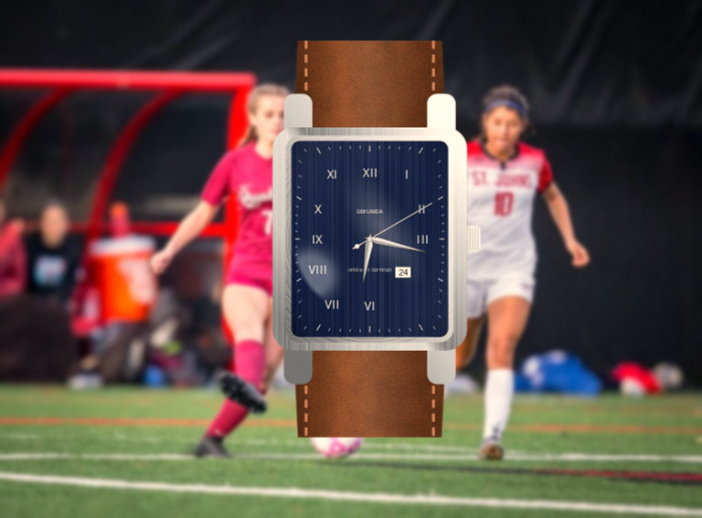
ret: {"hour": 6, "minute": 17, "second": 10}
